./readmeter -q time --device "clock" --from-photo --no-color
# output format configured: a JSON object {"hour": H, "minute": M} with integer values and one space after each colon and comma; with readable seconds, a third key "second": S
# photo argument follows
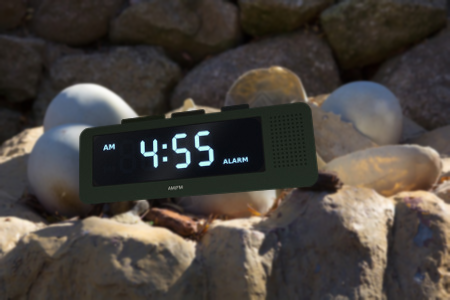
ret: {"hour": 4, "minute": 55}
